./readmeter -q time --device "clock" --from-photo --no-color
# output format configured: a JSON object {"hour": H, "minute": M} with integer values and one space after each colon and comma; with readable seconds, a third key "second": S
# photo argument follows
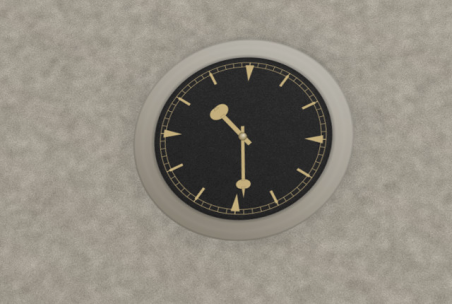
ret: {"hour": 10, "minute": 29}
